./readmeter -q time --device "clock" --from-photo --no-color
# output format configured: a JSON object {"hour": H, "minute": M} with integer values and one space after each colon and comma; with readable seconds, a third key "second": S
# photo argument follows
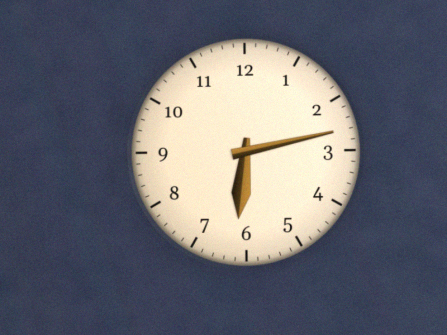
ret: {"hour": 6, "minute": 13}
